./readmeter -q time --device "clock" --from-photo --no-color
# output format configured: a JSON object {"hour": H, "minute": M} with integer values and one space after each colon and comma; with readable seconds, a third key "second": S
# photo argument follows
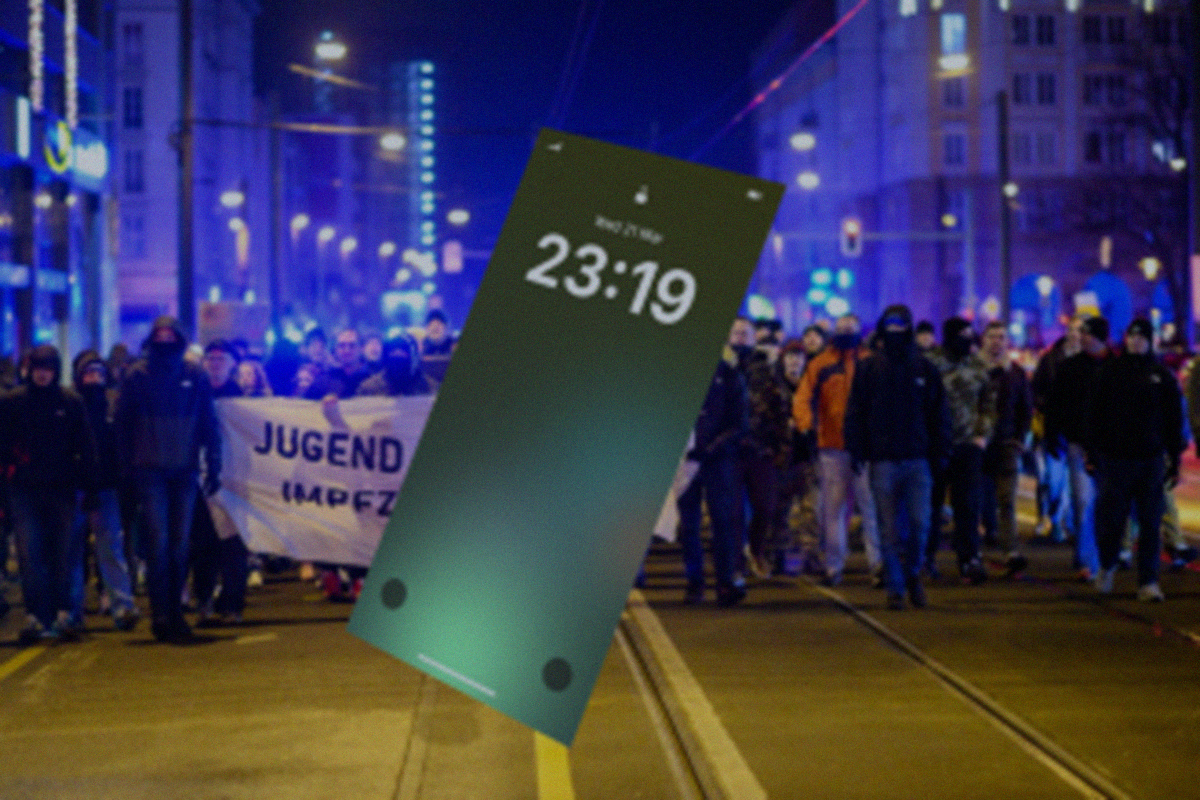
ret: {"hour": 23, "minute": 19}
